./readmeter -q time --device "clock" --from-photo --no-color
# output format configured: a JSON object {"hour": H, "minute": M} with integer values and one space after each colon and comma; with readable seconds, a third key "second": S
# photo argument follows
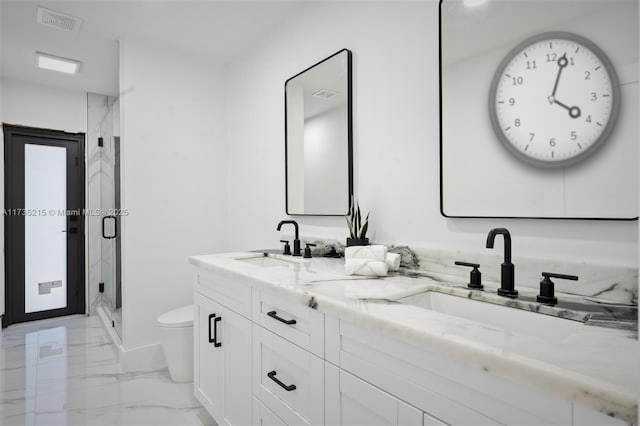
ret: {"hour": 4, "minute": 3}
